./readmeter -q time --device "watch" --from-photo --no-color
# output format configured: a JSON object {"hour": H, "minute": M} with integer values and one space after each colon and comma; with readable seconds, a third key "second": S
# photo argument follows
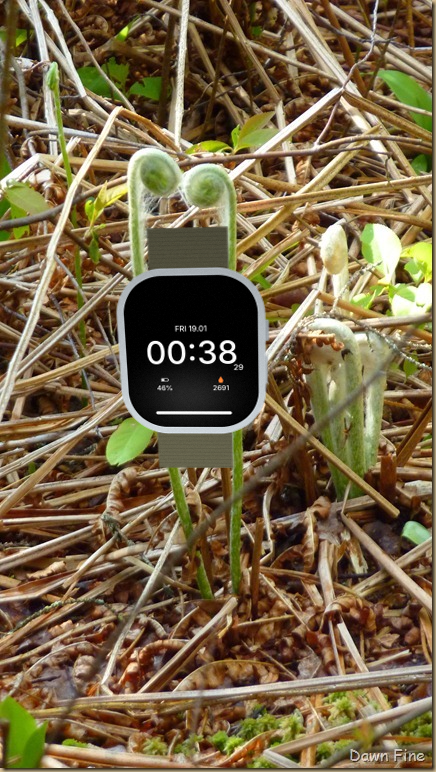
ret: {"hour": 0, "minute": 38, "second": 29}
